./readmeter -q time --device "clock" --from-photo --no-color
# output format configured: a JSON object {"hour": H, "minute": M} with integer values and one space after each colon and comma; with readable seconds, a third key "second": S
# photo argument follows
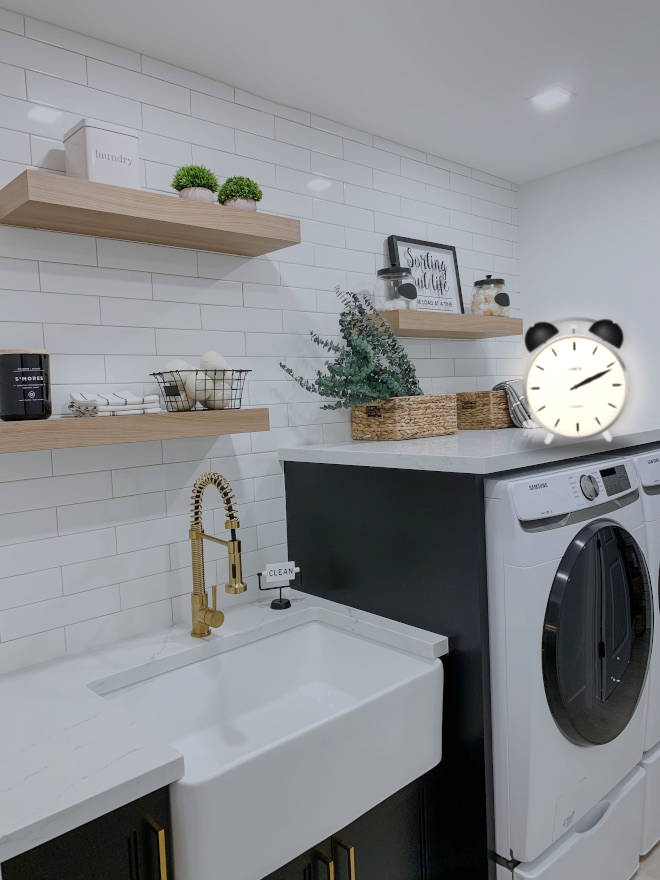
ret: {"hour": 2, "minute": 11}
